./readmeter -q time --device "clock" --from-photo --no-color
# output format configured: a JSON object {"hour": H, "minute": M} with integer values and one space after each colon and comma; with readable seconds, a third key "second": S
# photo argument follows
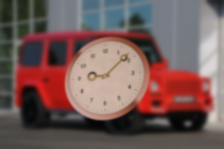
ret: {"hour": 9, "minute": 8}
